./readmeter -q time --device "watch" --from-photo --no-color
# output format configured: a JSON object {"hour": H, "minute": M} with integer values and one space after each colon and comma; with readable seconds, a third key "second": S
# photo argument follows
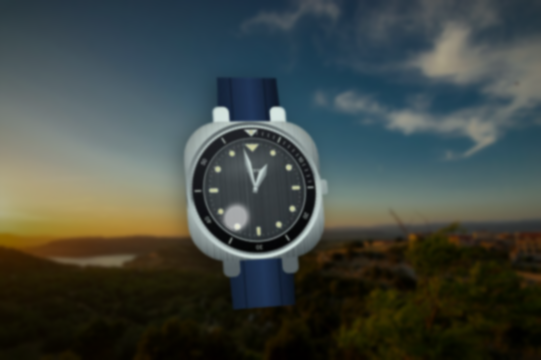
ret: {"hour": 12, "minute": 58}
